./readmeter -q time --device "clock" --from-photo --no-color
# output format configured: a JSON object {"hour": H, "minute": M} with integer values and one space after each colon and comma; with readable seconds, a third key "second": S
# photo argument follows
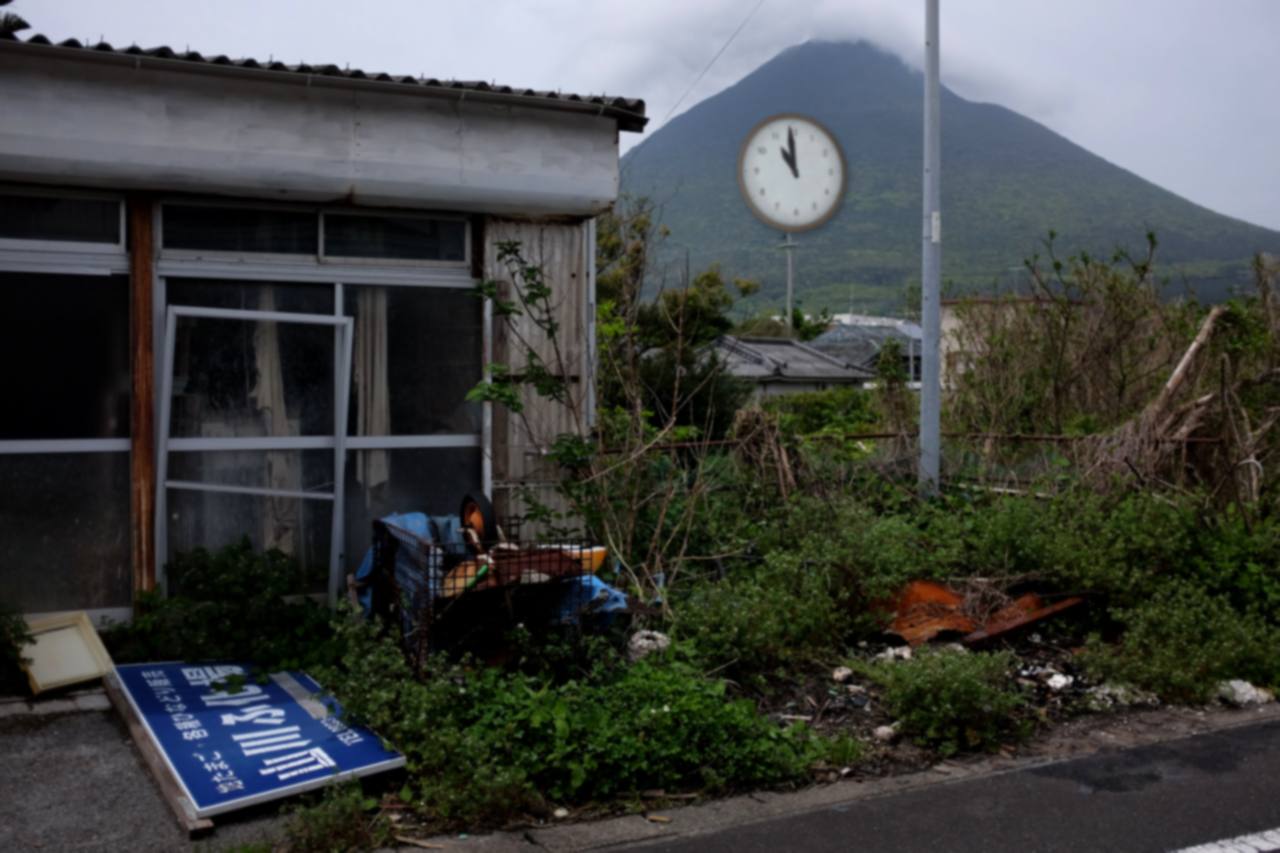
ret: {"hour": 10, "minute": 59}
